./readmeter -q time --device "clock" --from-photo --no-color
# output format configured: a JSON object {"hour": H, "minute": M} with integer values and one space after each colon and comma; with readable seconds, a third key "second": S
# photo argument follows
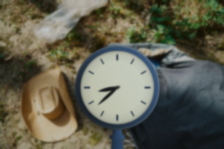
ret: {"hour": 8, "minute": 38}
